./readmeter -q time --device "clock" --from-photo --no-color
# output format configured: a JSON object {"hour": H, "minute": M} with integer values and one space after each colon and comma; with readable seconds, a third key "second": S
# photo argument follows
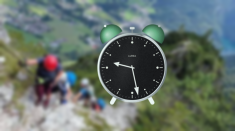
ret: {"hour": 9, "minute": 28}
